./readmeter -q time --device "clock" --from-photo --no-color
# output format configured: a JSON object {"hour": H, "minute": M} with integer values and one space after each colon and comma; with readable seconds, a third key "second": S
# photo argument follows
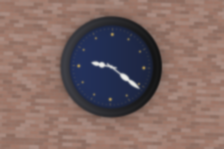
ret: {"hour": 9, "minute": 21}
